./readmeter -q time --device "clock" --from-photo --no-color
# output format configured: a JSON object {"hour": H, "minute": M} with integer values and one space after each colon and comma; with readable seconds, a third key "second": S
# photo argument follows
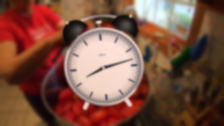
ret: {"hour": 8, "minute": 13}
